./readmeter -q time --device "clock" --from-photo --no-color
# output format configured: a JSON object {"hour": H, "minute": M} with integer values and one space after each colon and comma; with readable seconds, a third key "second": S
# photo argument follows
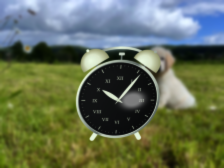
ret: {"hour": 10, "minute": 6}
